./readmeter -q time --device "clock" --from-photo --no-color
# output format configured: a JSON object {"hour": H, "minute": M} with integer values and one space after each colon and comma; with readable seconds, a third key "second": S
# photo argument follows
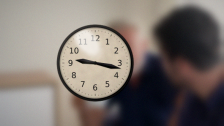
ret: {"hour": 9, "minute": 17}
